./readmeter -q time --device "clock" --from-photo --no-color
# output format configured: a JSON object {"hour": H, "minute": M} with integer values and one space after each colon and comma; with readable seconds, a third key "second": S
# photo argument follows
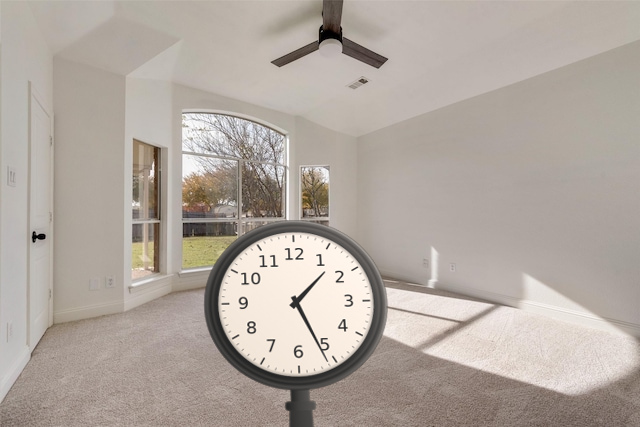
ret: {"hour": 1, "minute": 26}
